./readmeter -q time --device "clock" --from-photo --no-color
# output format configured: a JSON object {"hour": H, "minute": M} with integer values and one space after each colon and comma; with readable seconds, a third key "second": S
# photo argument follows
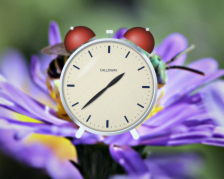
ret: {"hour": 1, "minute": 38}
